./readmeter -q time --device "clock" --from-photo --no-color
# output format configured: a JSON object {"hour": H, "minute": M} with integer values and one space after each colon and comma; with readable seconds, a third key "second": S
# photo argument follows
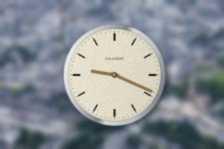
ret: {"hour": 9, "minute": 19}
